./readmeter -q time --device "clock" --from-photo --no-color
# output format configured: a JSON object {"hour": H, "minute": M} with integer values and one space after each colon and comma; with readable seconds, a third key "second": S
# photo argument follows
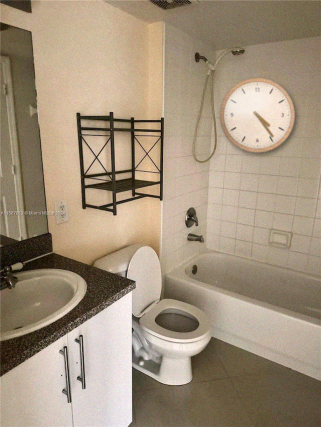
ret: {"hour": 4, "minute": 24}
